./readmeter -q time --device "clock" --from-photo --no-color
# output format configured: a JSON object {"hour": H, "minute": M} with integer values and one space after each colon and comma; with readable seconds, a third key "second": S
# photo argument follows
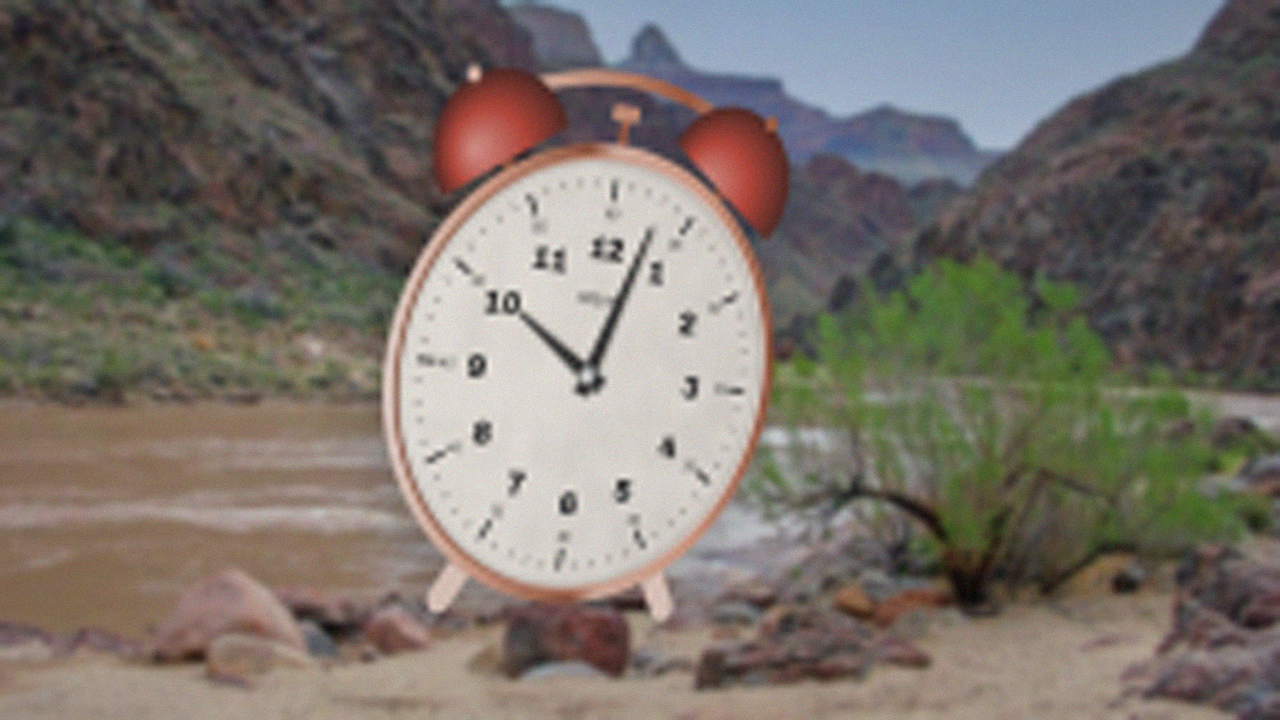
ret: {"hour": 10, "minute": 3}
